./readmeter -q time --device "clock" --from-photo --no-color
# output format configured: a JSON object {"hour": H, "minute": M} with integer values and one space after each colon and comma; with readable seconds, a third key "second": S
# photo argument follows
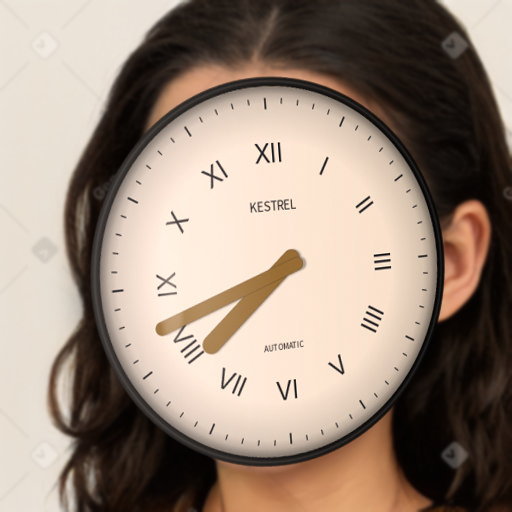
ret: {"hour": 7, "minute": 42}
